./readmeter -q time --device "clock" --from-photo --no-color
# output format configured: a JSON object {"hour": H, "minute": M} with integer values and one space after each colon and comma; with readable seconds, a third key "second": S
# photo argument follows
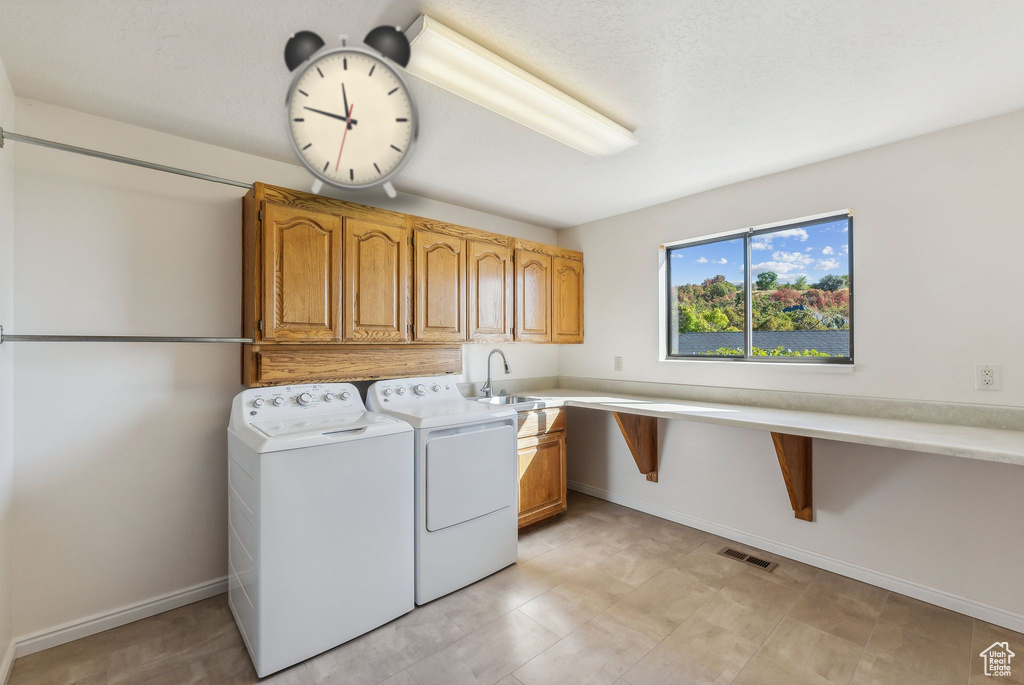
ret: {"hour": 11, "minute": 47, "second": 33}
